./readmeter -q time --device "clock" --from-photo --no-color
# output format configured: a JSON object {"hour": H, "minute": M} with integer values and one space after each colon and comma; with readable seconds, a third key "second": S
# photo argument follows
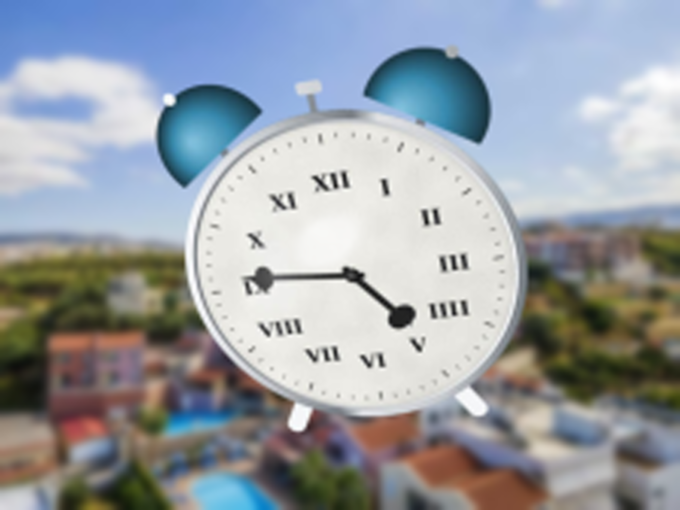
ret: {"hour": 4, "minute": 46}
